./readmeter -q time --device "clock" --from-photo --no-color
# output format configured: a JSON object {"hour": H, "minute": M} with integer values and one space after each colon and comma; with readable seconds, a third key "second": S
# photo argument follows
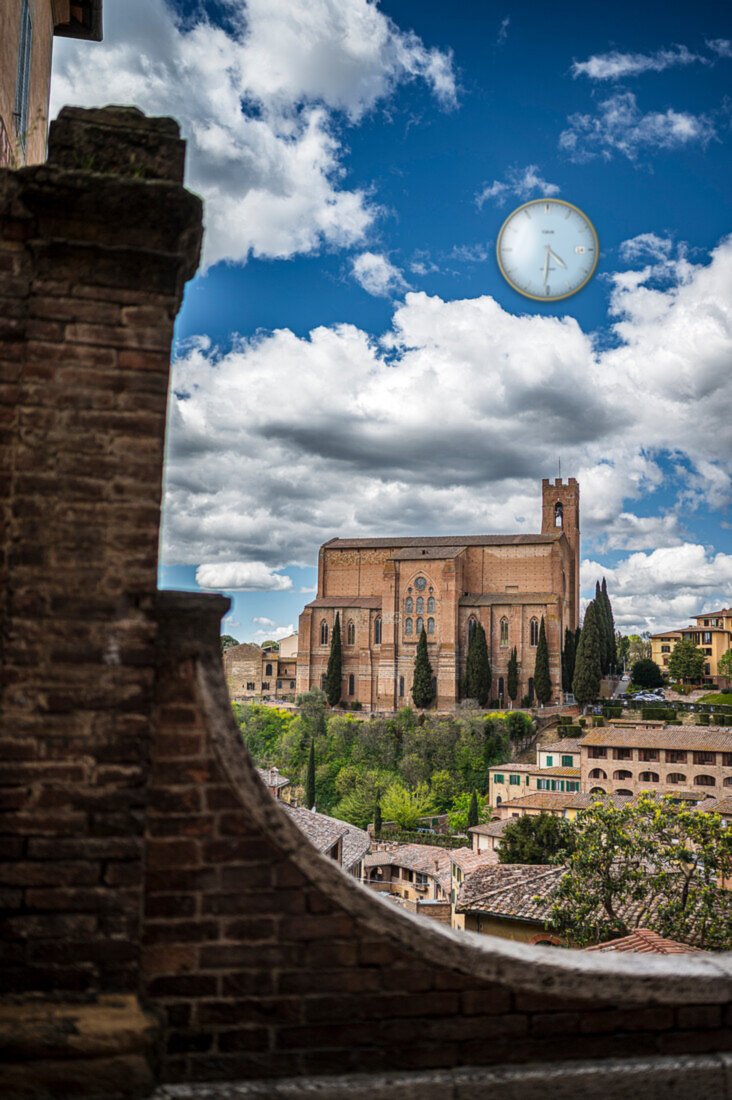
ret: {"hour": 4, "minute": 31}
